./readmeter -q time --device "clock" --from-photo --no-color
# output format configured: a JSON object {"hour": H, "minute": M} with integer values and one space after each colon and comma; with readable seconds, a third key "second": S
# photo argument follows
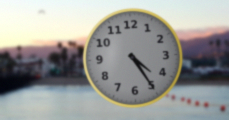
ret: {"hour": 4, "minute": 25}
